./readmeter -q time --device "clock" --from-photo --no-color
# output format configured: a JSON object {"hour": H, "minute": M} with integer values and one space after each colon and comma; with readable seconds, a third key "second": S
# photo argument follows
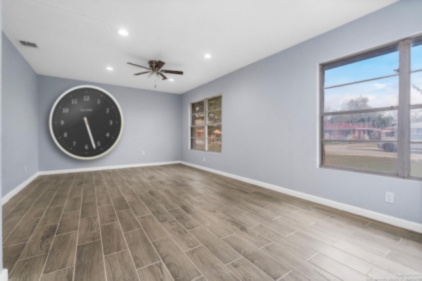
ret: {"hour": 5, "minute": 27}
